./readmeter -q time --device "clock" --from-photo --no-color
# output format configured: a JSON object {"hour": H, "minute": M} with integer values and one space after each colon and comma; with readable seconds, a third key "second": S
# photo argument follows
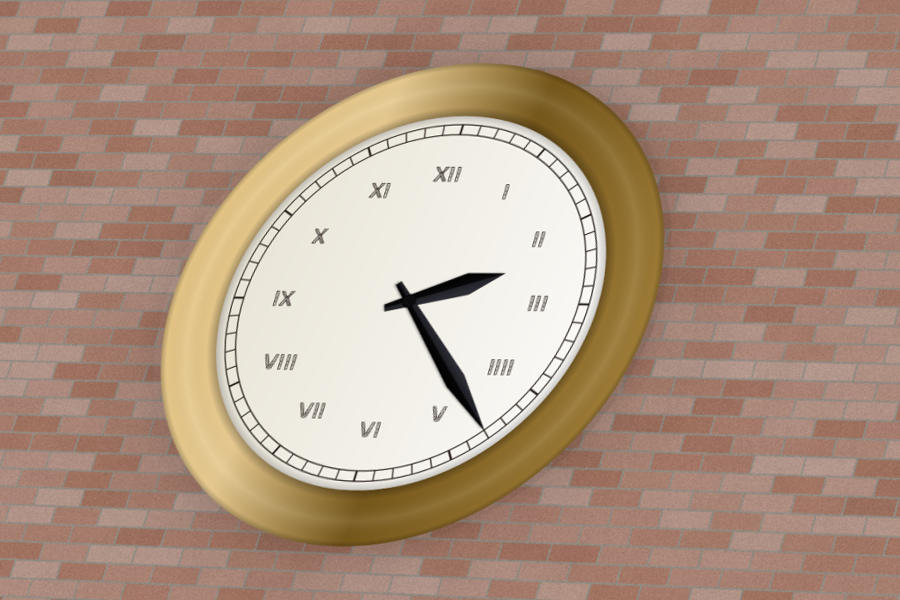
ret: {"hour": 2, "minute": 23}
